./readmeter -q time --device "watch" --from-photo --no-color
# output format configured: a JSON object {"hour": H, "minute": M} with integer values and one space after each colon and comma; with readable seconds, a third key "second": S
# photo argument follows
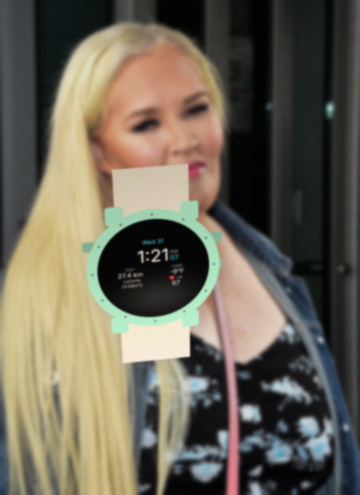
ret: {"hour": 1, "minute": 21}
